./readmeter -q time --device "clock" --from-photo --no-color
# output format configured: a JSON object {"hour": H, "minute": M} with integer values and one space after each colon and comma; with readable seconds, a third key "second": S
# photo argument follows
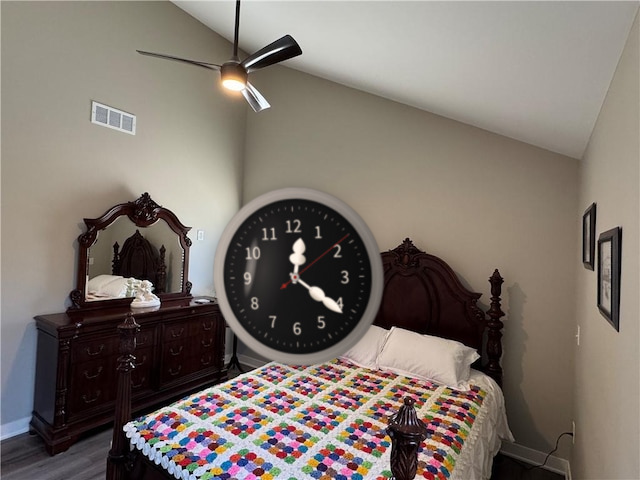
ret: {"hour": 12, "minute": 21, "second": 9}
